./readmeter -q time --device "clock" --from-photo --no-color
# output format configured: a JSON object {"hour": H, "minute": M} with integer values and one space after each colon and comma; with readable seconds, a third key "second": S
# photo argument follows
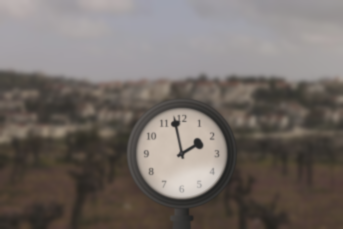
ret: {"hour": 1, "minute": 58}
